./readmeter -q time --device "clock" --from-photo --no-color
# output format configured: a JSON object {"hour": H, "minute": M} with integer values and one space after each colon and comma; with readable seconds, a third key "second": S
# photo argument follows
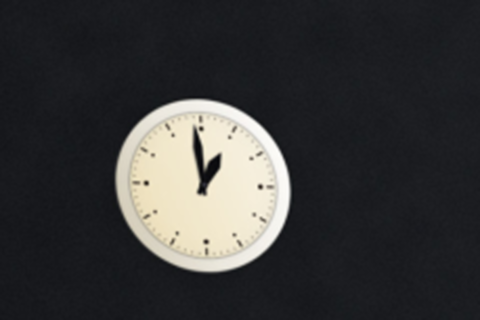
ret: {"hour": 12, "minute": 59}
